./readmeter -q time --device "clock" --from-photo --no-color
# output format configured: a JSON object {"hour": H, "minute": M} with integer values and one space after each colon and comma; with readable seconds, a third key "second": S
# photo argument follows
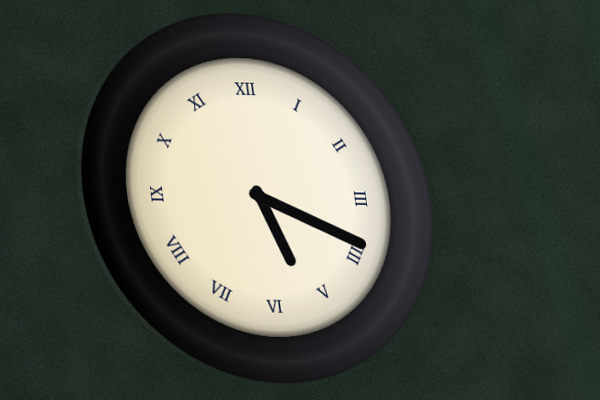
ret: {"hour": 5, "minute": 19}
